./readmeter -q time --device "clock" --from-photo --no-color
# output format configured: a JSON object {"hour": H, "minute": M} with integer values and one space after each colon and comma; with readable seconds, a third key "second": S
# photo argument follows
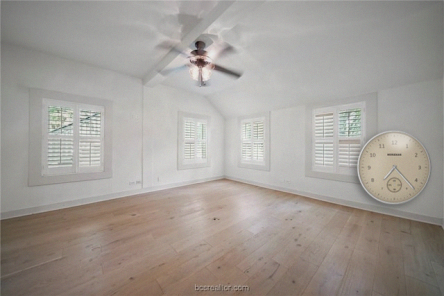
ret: {"hour": 7, "minute": 23}
